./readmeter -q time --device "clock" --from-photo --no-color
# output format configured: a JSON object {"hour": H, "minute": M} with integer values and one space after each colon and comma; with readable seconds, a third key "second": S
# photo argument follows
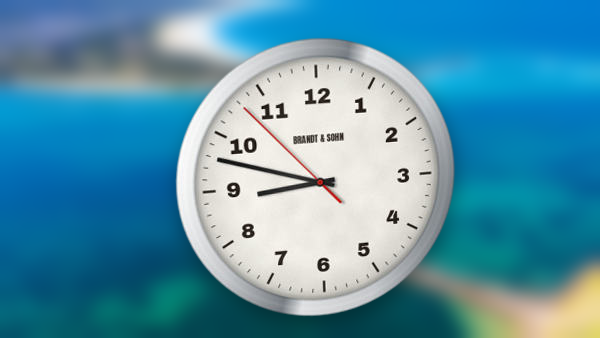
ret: {"hour": 8, "minute": 47, "second": 53}
